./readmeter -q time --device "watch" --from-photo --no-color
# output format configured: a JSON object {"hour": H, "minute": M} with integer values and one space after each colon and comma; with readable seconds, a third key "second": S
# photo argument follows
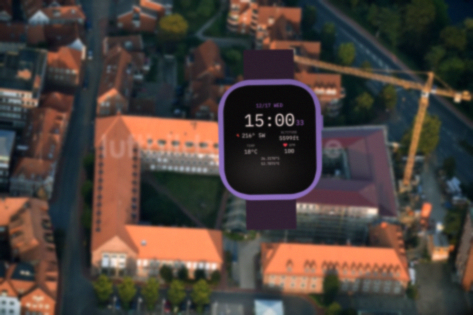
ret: {"hour": 15, "minute": 0}
